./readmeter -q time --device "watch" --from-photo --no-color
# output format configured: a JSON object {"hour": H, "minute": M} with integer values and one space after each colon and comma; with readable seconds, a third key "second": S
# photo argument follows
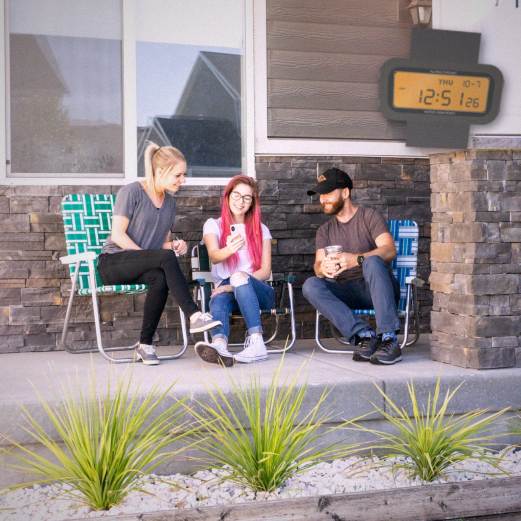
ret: {"hour": 12, "minute": 51, "second": 26}
